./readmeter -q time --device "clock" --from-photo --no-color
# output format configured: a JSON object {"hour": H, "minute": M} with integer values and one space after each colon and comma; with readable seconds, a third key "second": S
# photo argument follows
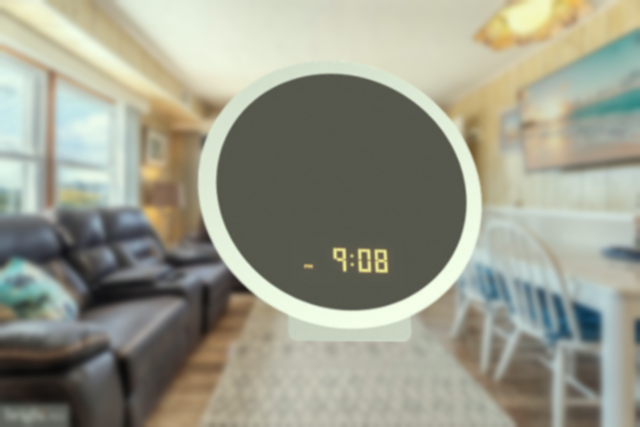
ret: {"hour": 9, "minute": 8}
